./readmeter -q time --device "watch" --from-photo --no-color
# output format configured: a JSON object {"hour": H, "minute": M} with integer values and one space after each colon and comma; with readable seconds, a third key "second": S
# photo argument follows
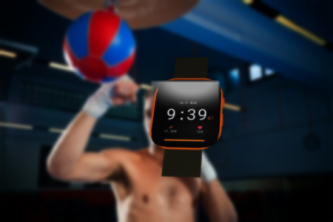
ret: {"hour": 9, "minute": 39}
